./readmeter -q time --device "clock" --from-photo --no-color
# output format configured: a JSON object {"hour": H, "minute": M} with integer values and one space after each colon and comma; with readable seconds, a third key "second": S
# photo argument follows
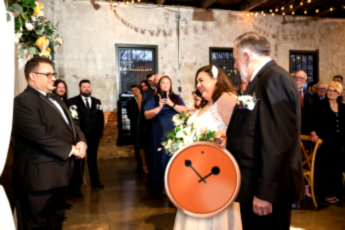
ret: {"hour": 1, "minute": 53}
